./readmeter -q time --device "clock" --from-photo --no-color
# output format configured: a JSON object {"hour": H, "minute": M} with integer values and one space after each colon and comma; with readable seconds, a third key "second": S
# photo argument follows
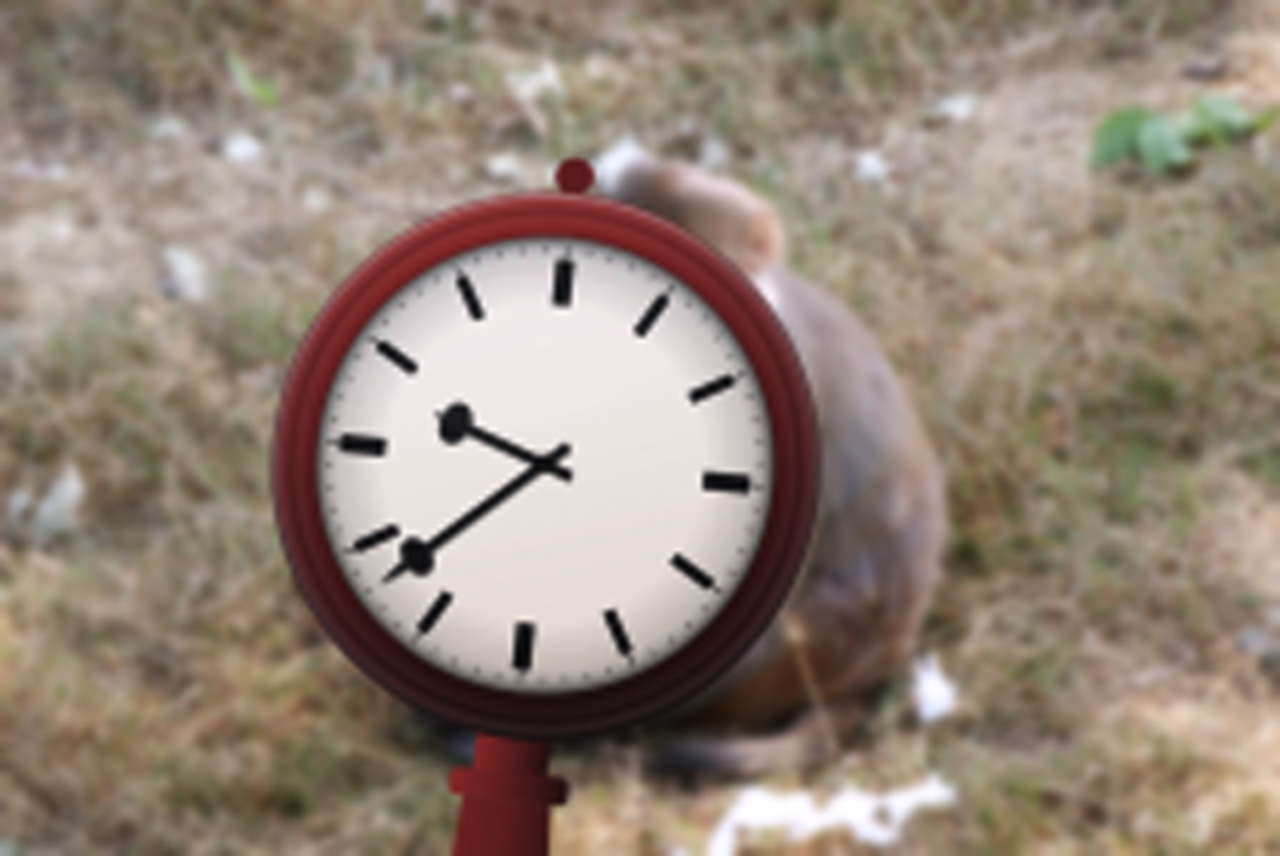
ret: {"hour": 9, "minute": 38}
